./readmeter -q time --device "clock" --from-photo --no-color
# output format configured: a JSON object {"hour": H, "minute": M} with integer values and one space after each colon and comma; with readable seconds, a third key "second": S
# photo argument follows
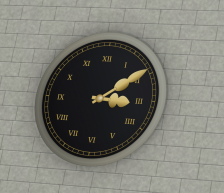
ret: {"hour": 3, "minute": 9}
